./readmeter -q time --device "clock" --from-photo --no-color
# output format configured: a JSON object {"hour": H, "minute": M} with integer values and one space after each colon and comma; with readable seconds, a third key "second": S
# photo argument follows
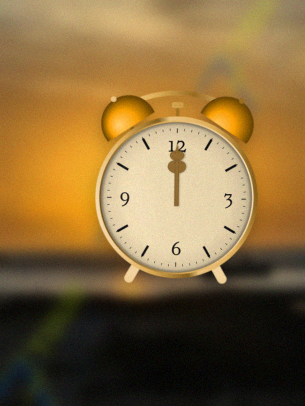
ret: {"hour": 12, "minute": 0}
